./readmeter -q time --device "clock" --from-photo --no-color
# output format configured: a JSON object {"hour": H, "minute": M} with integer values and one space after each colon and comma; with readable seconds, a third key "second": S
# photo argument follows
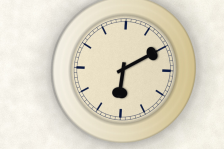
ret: {"hour": 6, "minute": 10}
